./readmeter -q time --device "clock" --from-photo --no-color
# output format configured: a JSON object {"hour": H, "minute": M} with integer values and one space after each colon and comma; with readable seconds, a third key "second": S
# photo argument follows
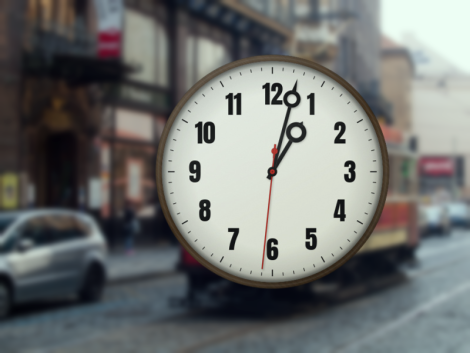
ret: {"hour": 1, "minute": 2, "second": 31}
